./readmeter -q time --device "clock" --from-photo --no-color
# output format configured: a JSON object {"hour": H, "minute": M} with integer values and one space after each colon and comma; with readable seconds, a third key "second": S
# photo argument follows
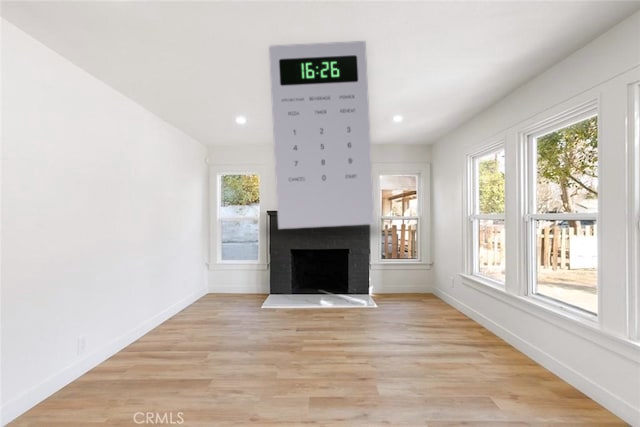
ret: {"hour": 16, "minute": 26}
